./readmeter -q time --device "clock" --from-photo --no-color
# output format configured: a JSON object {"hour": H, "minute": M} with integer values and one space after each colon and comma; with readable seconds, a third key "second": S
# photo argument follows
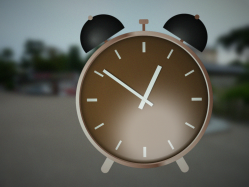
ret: {"hour": 12, "minute": 51}
